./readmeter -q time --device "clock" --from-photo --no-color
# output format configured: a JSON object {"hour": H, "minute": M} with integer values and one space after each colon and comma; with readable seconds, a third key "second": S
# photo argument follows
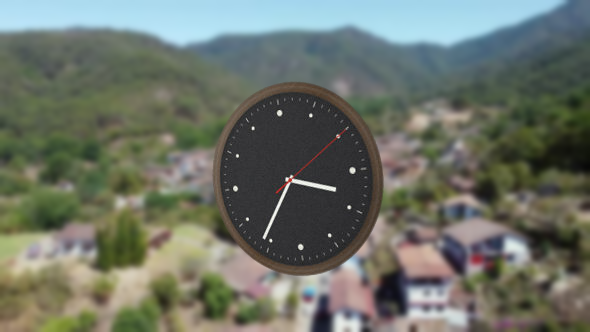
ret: {"hour": 3, "minute": 36, "second": 10}
